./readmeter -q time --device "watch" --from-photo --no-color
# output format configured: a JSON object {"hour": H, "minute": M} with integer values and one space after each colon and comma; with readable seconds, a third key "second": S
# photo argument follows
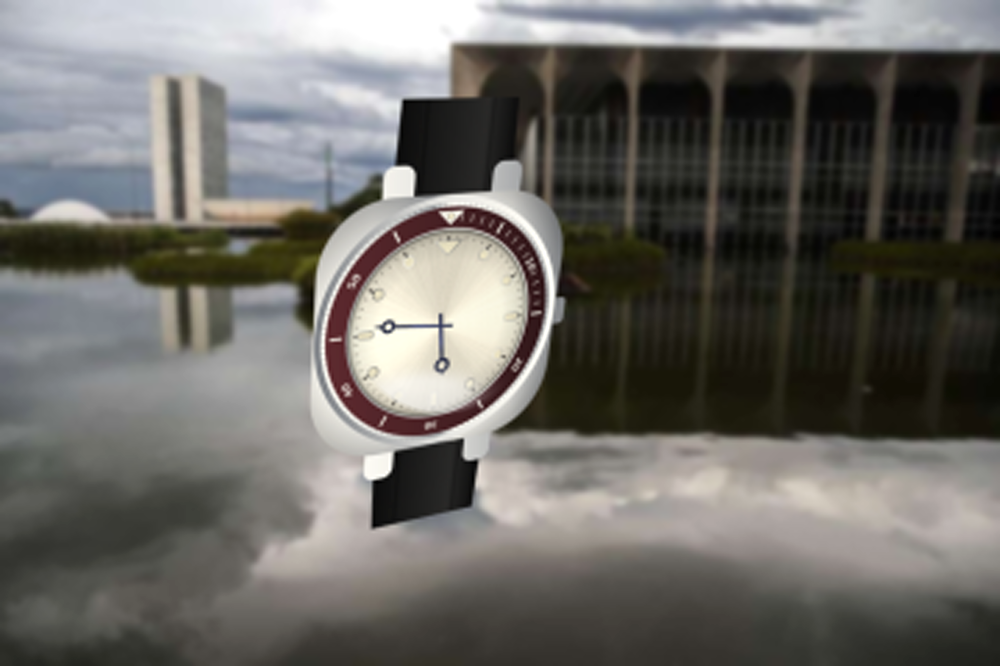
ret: {"hour": 5, "minute": 46}
